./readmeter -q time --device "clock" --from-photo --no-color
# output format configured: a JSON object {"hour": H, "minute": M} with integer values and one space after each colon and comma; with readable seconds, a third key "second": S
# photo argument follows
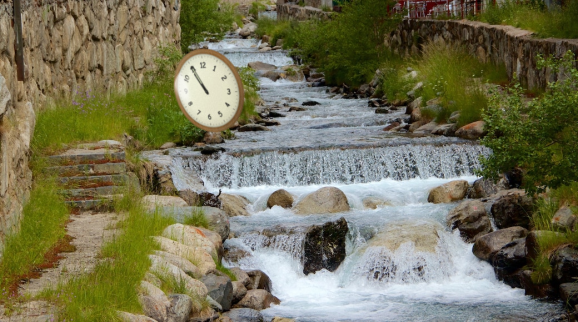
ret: {"hour": 10, "minute": 55}
